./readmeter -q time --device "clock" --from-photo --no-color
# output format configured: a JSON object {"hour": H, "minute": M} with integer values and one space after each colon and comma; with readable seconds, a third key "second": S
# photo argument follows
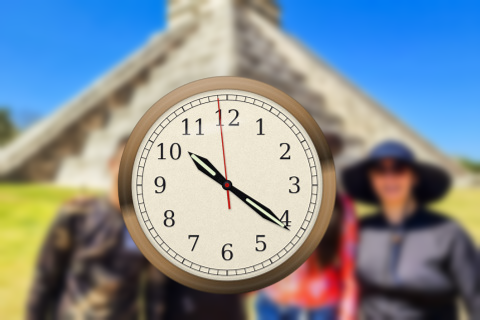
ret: {"hour": 10, "minute": 20, "second": 59}
